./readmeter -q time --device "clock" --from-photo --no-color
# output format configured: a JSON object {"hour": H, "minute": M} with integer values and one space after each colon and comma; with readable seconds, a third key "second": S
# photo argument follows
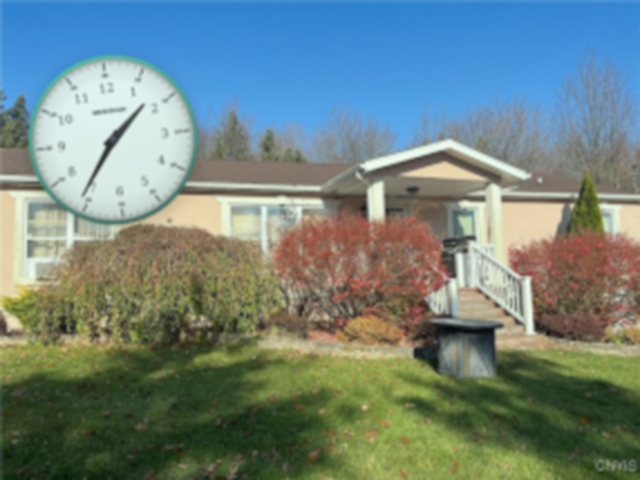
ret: {"hour": 1, "minute": 36}
